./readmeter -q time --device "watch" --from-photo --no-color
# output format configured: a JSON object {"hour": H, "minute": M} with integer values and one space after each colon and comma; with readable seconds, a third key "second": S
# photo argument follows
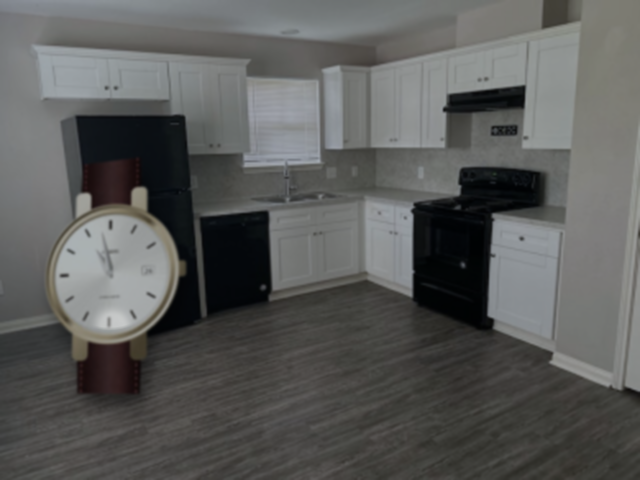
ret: {"hour": 10, "minute": 58}
